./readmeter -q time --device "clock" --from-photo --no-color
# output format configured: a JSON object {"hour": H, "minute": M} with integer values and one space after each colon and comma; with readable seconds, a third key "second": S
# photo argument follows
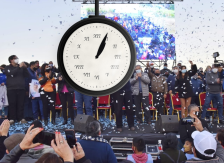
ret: {"hour": 1, "minute": 4}
